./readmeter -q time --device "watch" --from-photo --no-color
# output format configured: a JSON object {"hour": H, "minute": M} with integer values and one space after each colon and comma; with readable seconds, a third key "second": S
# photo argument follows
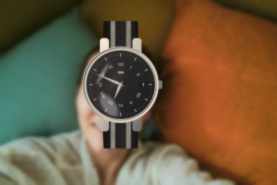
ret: {"hour": 6, "minute": 49}
